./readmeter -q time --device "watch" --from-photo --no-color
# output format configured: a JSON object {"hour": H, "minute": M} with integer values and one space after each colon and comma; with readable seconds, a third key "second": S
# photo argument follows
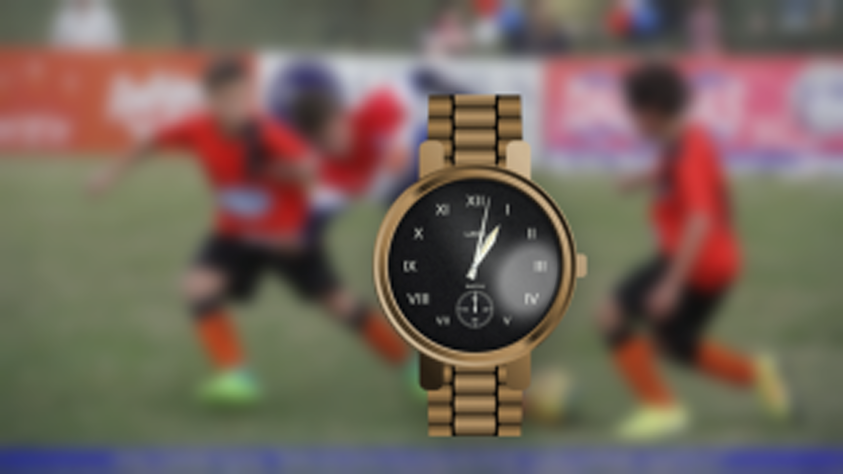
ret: {"hour": 1, "minute": 2}
